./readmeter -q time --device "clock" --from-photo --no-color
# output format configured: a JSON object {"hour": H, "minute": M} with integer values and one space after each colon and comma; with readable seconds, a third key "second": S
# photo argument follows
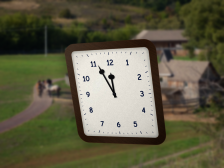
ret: {"hour": 11, "minute": 56}
